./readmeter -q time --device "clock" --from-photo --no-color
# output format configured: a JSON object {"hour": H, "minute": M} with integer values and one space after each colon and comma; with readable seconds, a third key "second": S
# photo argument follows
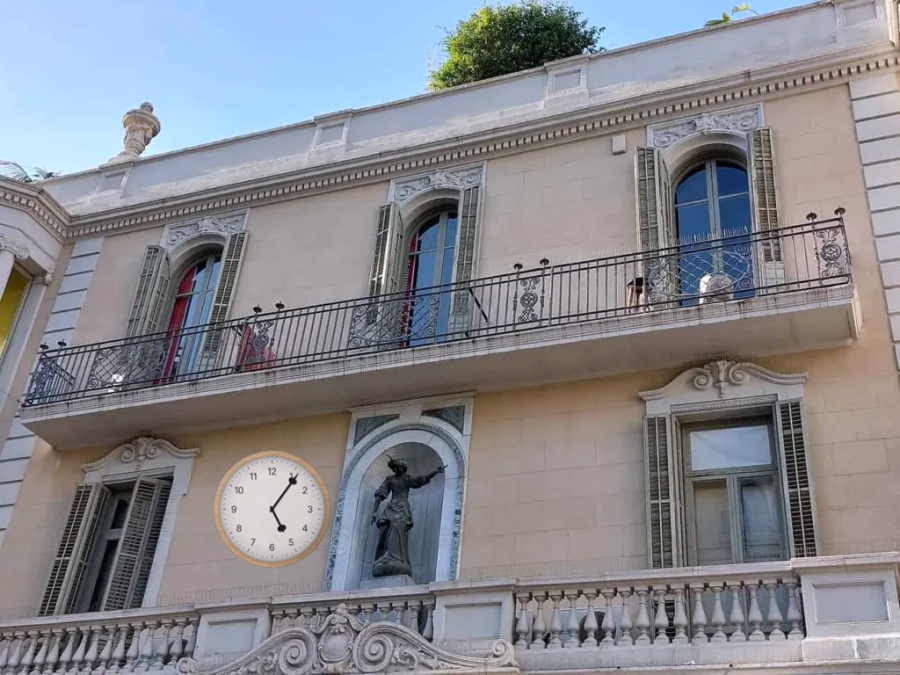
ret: {"hour": 5, "minute": 6}
